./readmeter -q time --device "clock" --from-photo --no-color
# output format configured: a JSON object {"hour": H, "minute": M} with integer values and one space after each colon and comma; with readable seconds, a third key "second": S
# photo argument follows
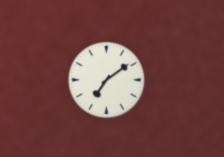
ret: {"hour": 7, "minute": 9}
